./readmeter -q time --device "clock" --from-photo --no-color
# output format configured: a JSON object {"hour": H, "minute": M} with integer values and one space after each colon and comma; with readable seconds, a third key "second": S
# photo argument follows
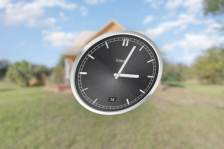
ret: {"hour": 3, "minute": 3}
